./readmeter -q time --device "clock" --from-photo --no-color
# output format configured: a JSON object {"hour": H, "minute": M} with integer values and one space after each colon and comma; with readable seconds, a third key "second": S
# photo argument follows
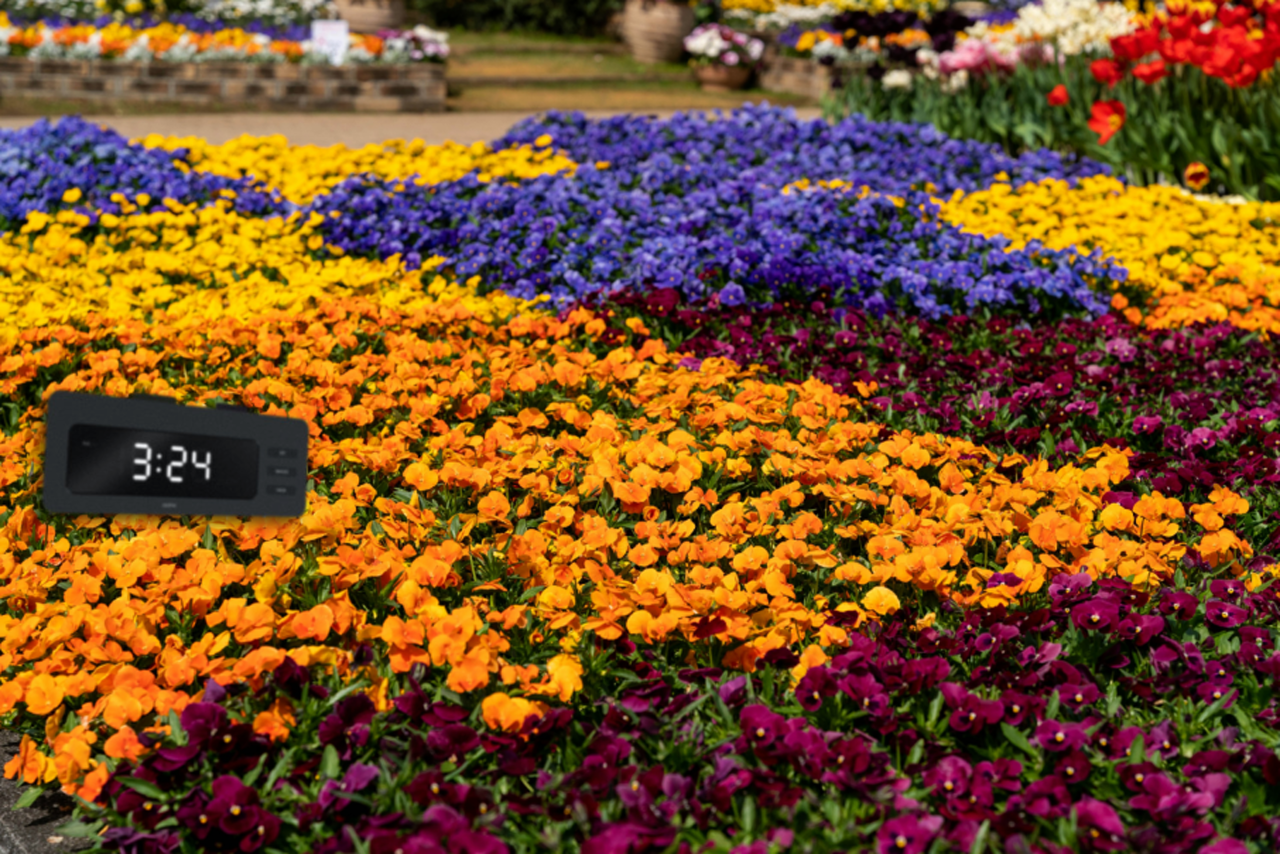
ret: {"hour": 3, "minute": 24}
